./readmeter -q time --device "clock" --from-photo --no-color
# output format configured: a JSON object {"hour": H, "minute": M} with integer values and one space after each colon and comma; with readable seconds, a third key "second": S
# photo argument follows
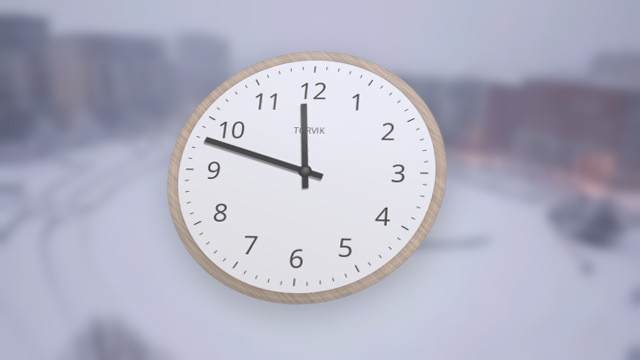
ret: {"hour": 11, "minute": 48}
